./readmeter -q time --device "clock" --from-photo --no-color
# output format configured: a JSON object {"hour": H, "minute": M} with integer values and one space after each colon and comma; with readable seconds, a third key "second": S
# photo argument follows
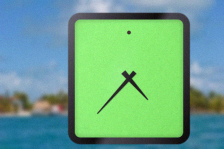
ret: {"hour": 4, "minute": 37}
